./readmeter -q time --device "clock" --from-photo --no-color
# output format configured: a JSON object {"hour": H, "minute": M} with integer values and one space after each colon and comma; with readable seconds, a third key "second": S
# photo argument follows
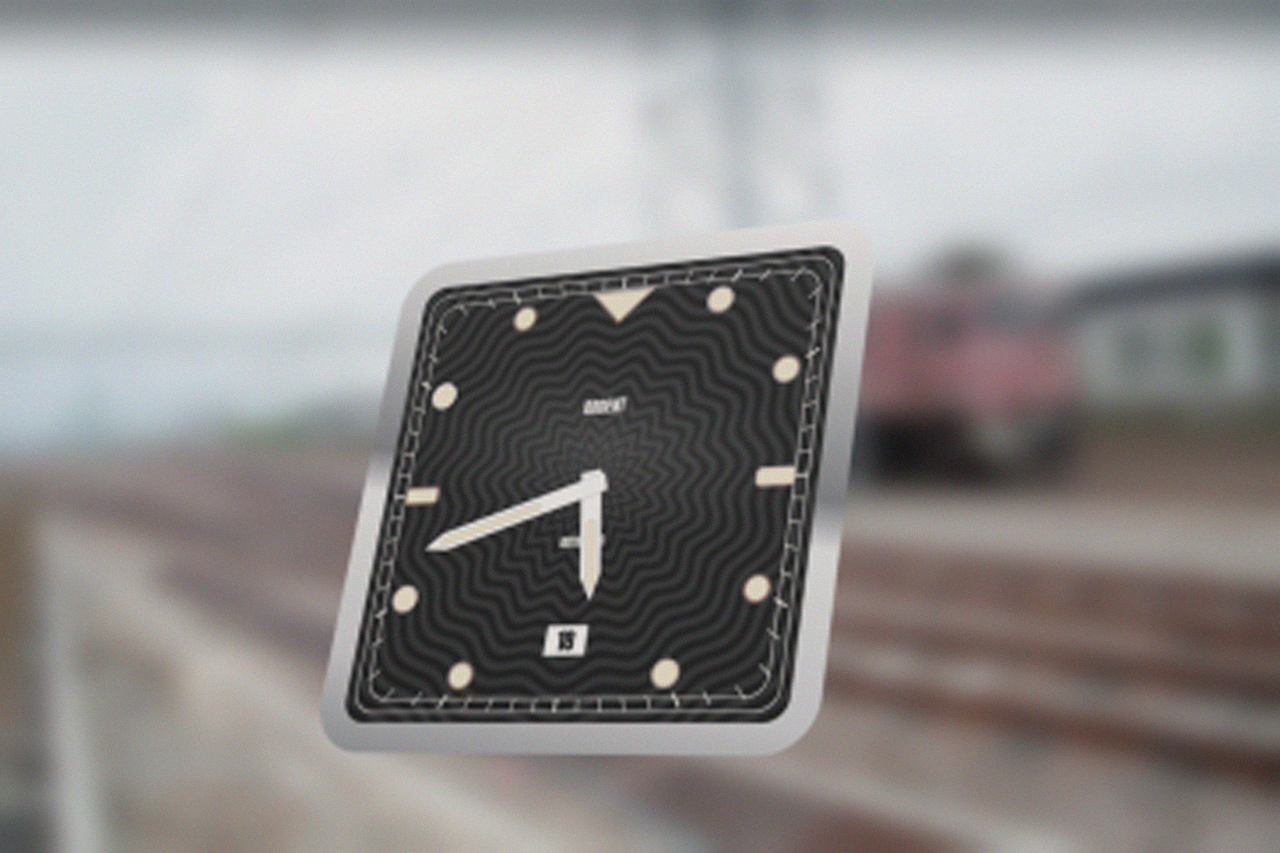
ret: {"hour": 5, "minute": 42}
